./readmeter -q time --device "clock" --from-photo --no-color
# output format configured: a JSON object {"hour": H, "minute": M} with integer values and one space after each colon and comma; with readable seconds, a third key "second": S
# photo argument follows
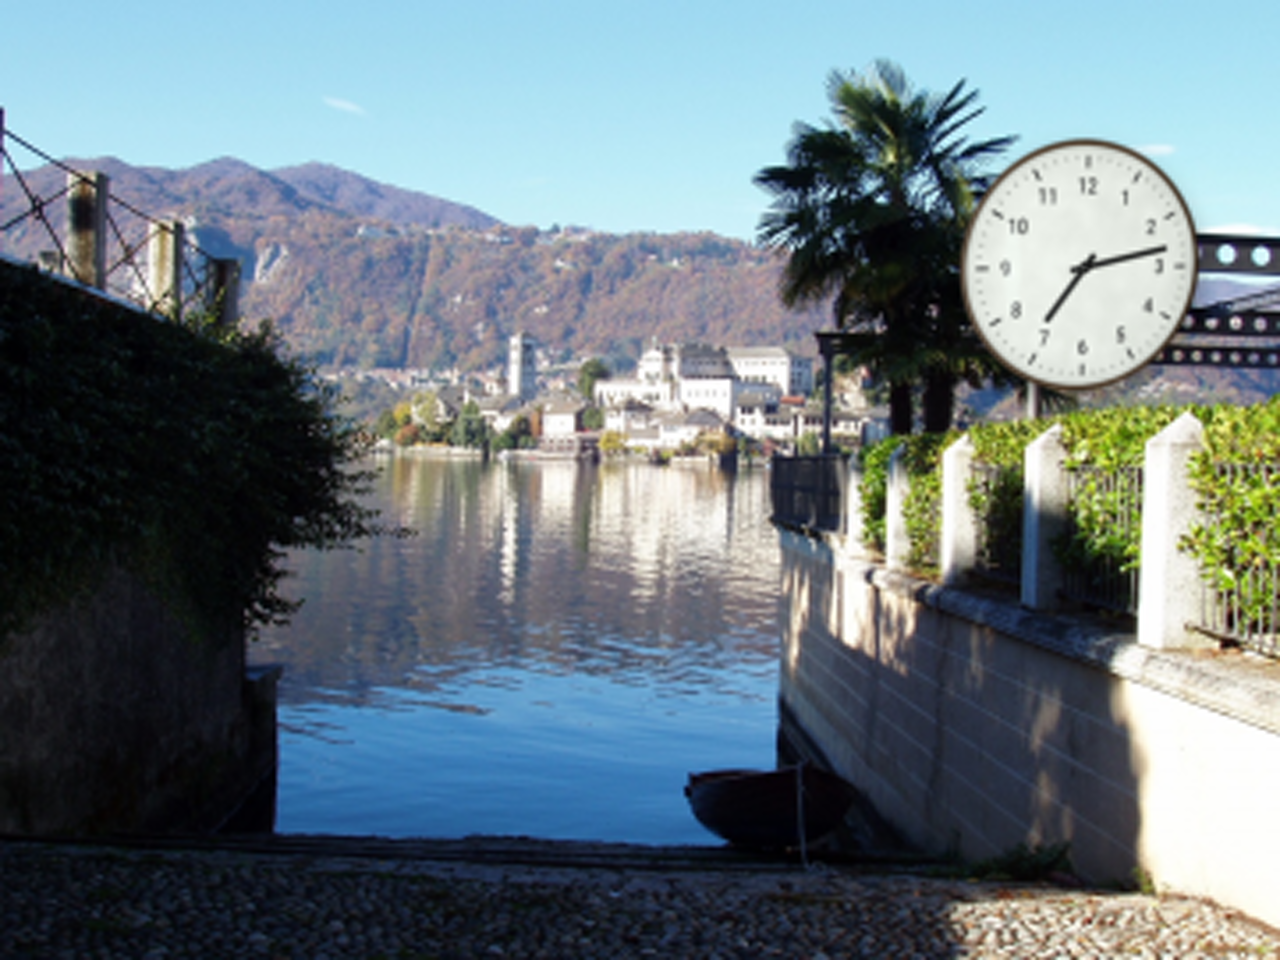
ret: {"hour": 7, "minute": 13}
